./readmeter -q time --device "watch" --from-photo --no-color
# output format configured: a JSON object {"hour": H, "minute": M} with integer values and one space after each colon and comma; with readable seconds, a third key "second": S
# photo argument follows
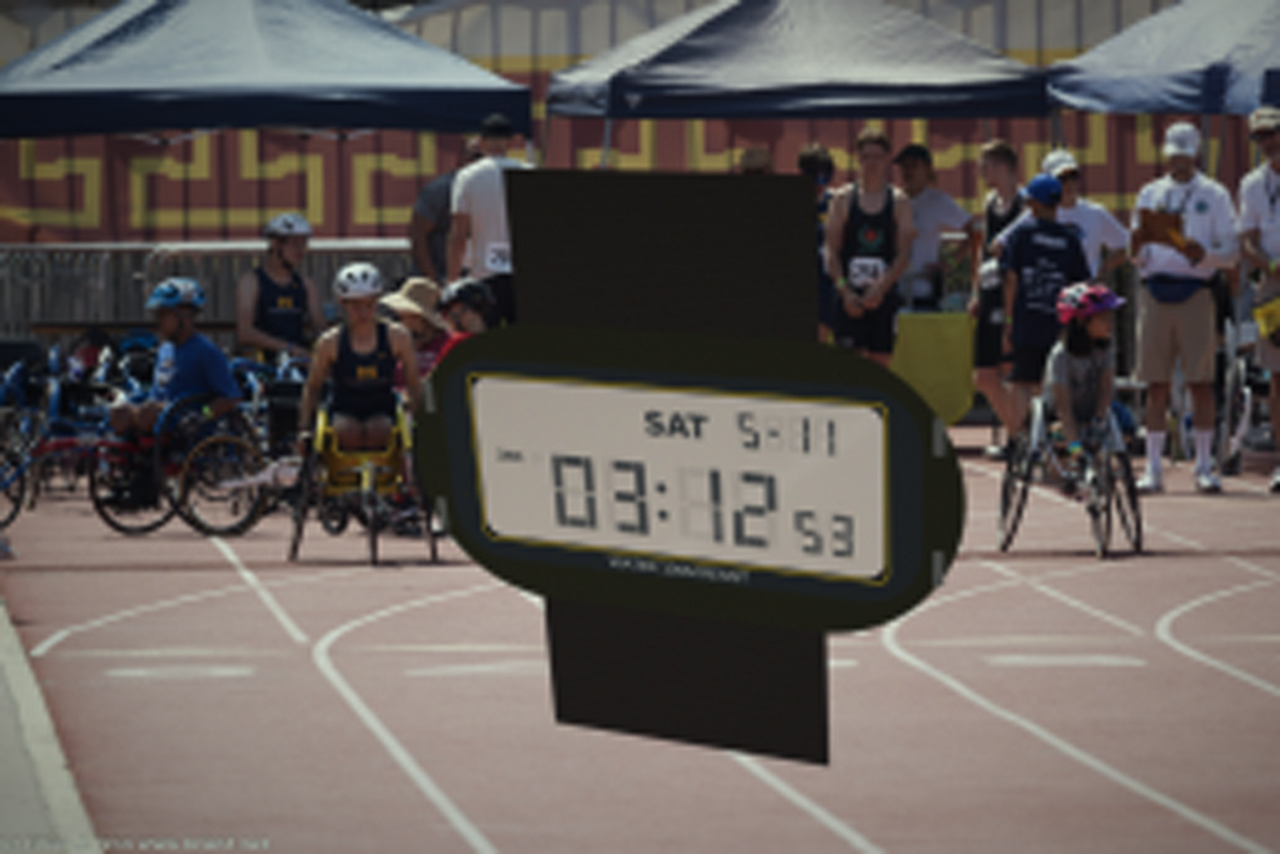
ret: {"hour": 3, "minute": 12, "second": 53}
